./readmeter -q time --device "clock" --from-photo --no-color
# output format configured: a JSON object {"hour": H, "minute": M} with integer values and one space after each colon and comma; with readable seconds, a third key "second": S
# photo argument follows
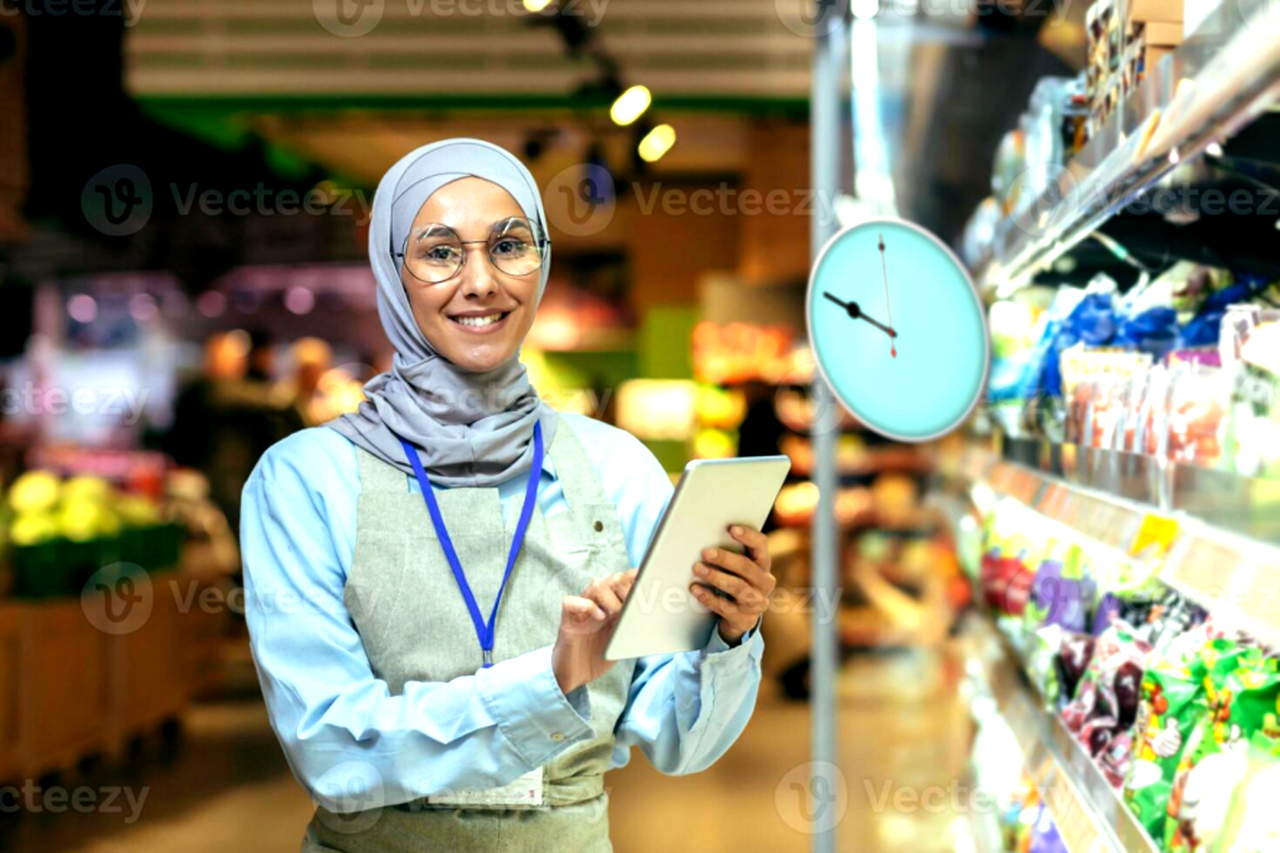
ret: {"hour": 9, "minute": 49, "second": 0}
